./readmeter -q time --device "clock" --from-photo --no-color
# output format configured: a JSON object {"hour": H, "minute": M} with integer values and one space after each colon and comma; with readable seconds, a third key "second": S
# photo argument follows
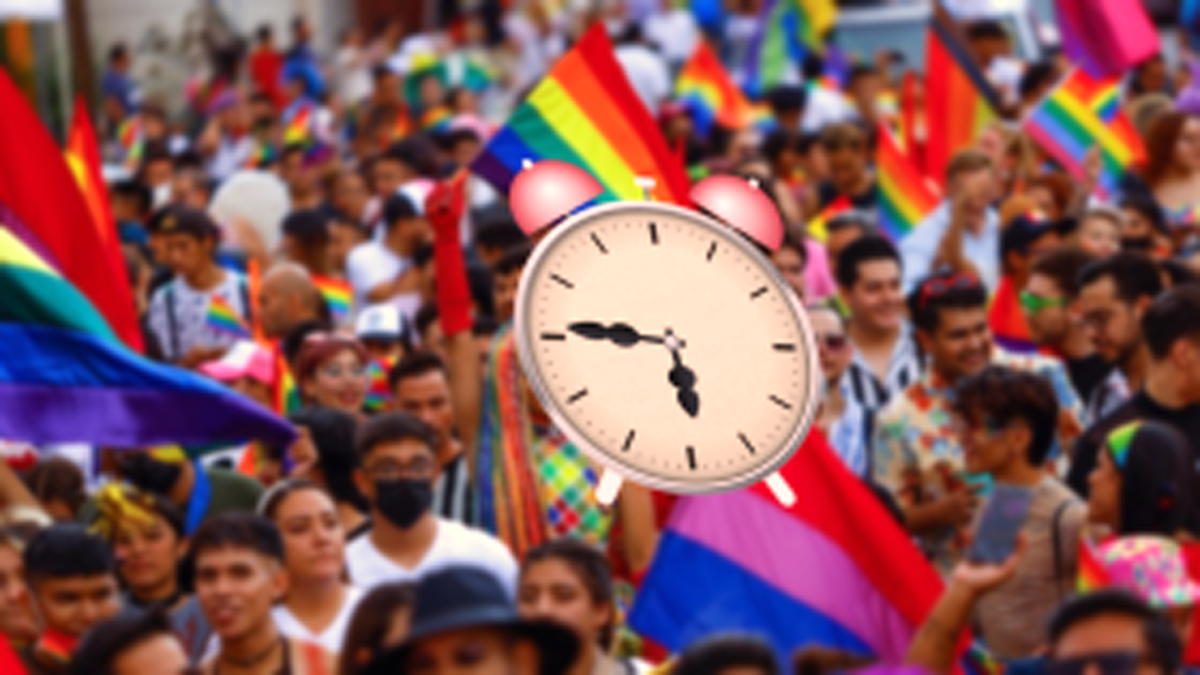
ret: {"hour": 5, "minute": 46}
